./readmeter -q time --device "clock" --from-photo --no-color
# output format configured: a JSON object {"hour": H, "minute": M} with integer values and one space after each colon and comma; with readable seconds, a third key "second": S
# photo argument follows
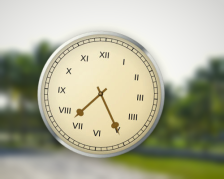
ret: {"hour": 7, "minute": 25}
